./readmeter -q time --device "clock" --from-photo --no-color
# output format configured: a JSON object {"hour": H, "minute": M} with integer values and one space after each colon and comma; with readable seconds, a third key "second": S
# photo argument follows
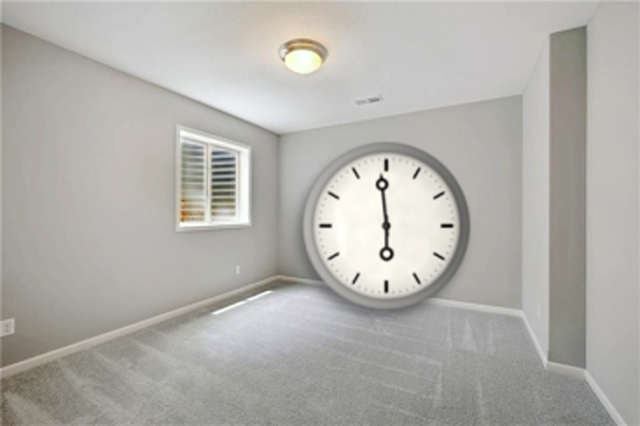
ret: {"hour": 5, "minute": 59}
